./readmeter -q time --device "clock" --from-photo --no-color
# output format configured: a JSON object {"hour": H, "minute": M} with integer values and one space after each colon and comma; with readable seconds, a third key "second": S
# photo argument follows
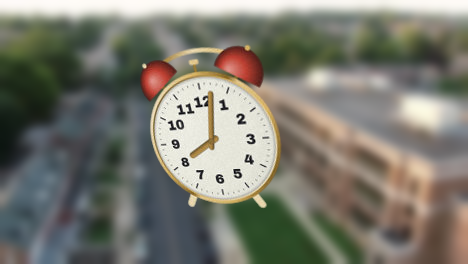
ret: {"hour": 8, "minute": 2}
